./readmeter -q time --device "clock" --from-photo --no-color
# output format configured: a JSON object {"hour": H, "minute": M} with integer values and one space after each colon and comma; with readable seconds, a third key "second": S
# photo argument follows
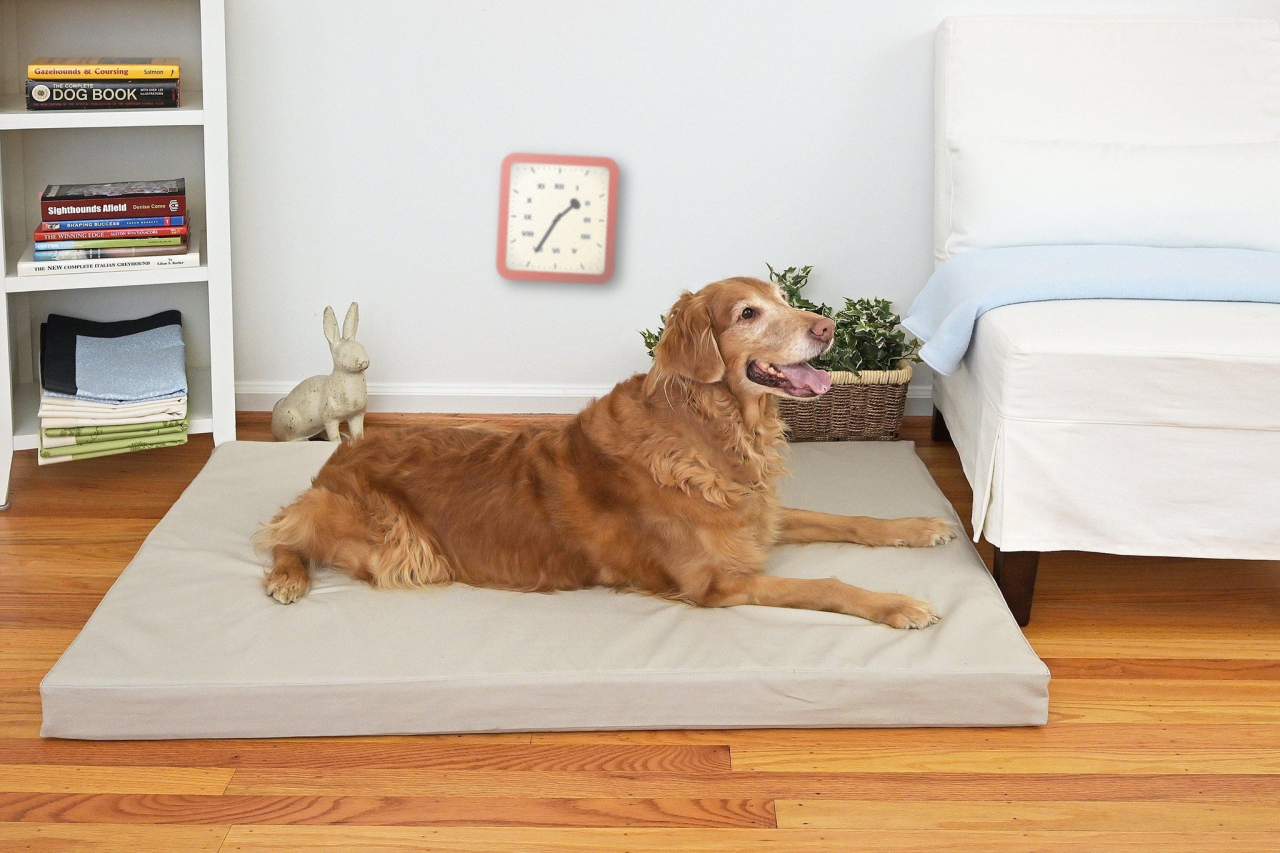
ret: {"hour": 1, "minute": 35}
